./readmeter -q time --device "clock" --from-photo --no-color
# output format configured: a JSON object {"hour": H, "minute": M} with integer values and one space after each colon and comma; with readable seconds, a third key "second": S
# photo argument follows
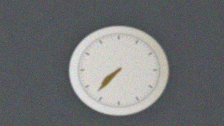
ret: {"hour": 7, "minute": 37}
